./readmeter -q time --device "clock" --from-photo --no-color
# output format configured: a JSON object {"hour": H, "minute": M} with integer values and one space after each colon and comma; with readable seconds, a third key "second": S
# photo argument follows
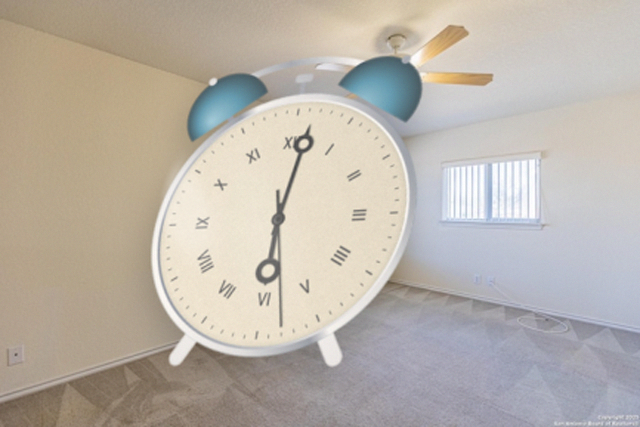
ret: {"hour": 6, "minute": 1, "second": 28}
